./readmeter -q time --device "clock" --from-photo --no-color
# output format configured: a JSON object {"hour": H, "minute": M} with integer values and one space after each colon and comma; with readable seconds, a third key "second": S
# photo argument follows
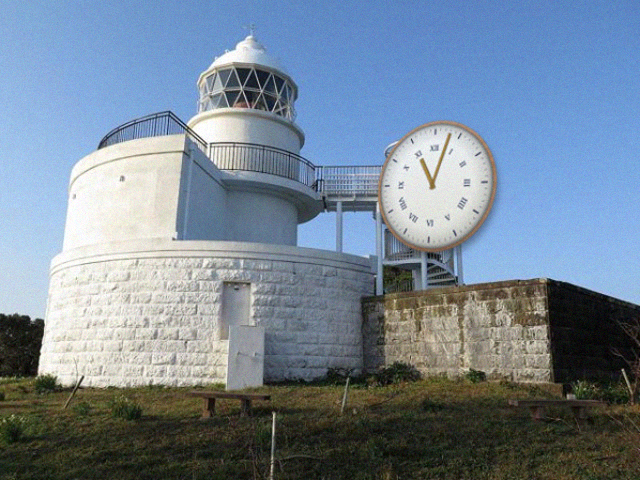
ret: {"hour": 11, "minute": 3}
